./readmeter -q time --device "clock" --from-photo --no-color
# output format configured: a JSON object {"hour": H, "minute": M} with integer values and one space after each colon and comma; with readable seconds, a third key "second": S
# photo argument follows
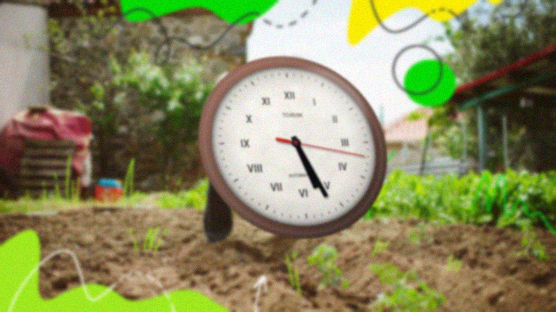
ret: {"hour": 5, "minute": 26, "second": 17}
